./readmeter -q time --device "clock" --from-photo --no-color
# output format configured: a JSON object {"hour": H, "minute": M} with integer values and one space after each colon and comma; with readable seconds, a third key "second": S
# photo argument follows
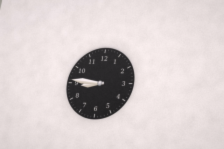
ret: {"hour": 8, "minute": 46}
